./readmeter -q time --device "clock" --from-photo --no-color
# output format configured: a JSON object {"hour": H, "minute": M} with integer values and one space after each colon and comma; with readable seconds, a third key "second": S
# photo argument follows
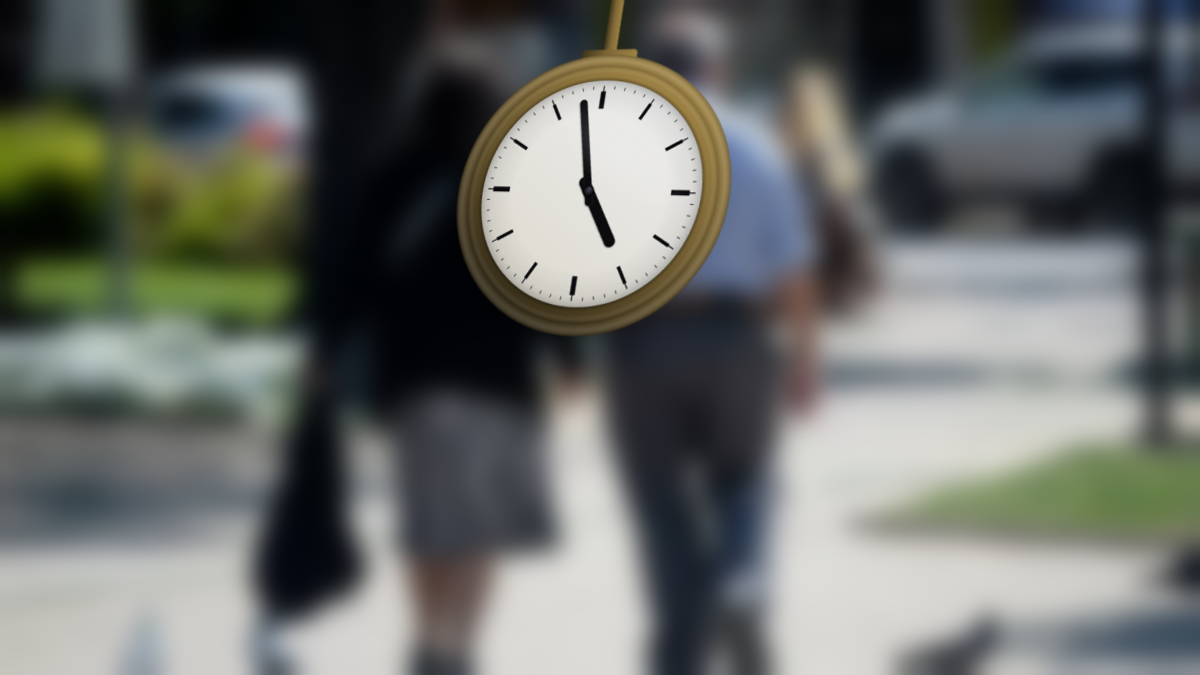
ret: {"hour": 4, "minute": 58}
